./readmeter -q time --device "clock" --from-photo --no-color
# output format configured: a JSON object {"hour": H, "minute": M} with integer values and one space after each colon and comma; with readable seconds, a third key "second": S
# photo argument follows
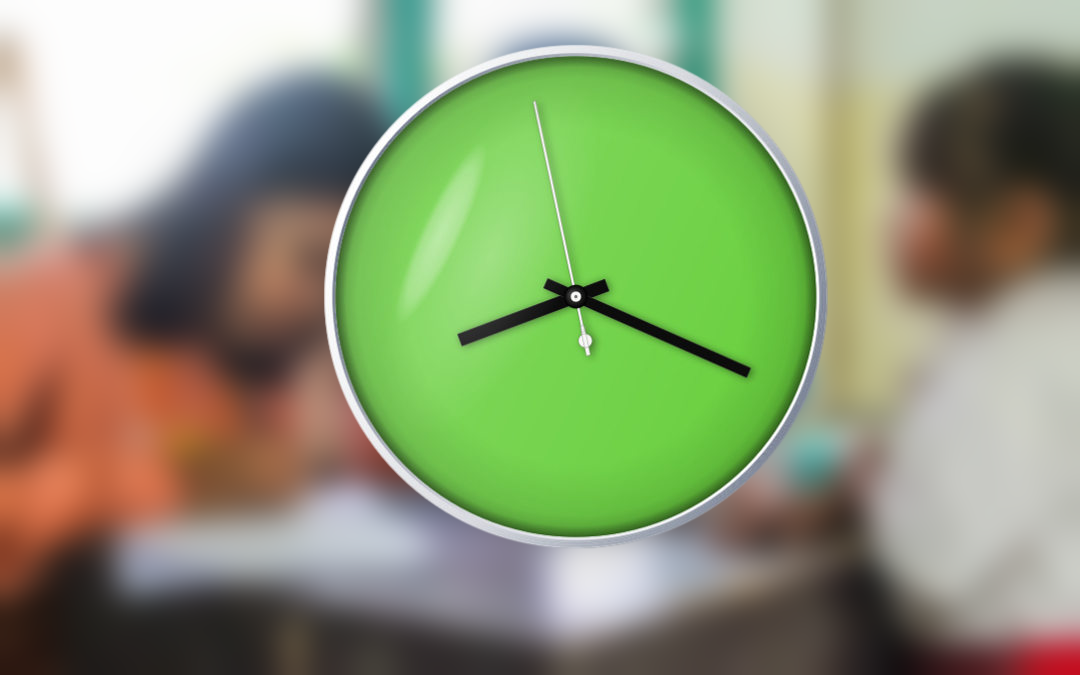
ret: {"hour": 8, "minute": 18, "second": 58}
